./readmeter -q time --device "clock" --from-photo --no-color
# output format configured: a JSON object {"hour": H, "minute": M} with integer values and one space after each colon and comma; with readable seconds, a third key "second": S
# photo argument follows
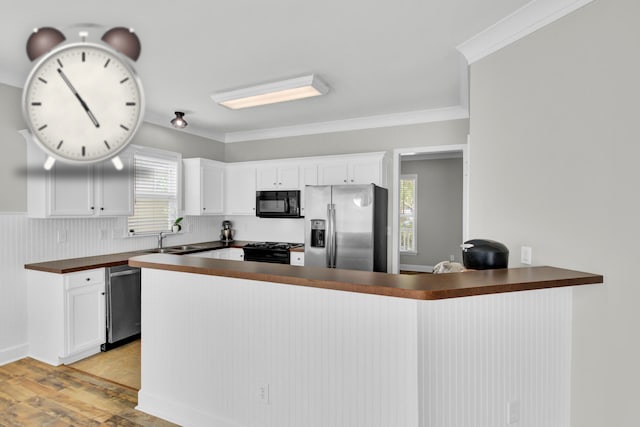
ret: {"hour": 4, "minute": 54}
